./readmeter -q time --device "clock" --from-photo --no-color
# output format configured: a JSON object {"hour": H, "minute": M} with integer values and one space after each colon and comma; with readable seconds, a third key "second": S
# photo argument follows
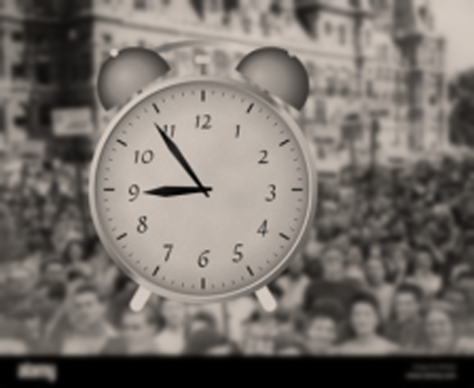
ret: {"hour": 8, "minute": 54}
